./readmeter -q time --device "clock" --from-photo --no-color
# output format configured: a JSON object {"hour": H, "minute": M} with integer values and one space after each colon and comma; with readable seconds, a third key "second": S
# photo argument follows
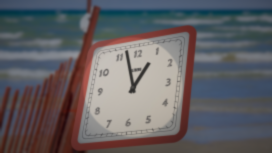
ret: {"hour": 12, "minute": 57}
